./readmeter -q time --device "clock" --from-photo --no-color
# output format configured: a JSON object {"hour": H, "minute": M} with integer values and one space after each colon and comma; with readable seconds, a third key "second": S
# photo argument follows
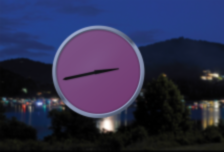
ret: {"hour": 2, "minute": 43}
